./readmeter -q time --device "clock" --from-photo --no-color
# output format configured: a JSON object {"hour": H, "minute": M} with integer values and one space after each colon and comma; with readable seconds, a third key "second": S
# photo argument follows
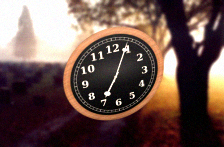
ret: {"hour": 7, "minute": 4}
